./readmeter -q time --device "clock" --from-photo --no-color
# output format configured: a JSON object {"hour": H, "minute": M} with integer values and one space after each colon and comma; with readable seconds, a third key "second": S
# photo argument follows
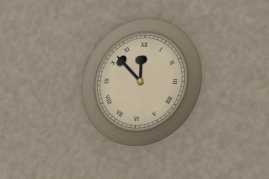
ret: {"hour": 11, "minute": 52}
